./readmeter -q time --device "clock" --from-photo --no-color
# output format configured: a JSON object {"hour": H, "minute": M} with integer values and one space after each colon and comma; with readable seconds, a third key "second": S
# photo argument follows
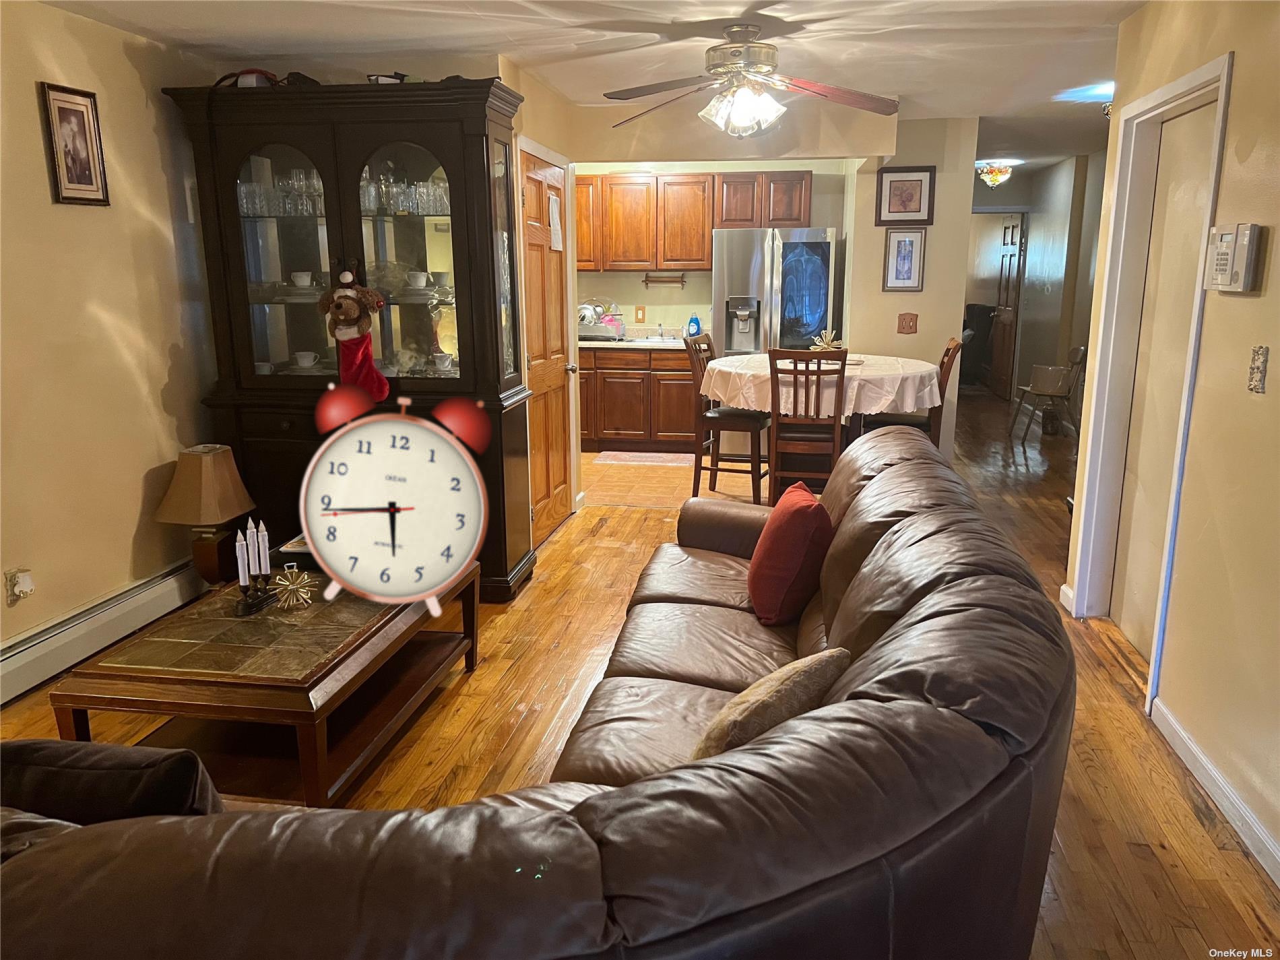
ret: {"hour": 5, "minute": 43, "second": 43}
